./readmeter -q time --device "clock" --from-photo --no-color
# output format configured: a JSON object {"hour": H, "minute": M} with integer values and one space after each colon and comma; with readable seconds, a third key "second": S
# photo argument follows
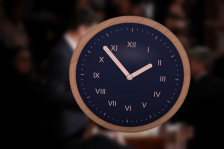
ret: {"hour": 1, "minute": 53}
